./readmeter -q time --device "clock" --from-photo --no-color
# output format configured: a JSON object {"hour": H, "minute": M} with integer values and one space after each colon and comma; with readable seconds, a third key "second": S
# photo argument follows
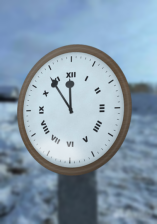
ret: {"hour": 11, "minute": 54}
